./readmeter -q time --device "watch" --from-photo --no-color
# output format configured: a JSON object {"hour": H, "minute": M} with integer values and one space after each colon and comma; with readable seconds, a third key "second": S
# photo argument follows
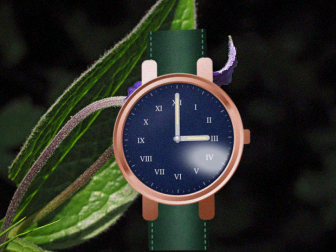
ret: {"hour": 3, "minute": 0}
